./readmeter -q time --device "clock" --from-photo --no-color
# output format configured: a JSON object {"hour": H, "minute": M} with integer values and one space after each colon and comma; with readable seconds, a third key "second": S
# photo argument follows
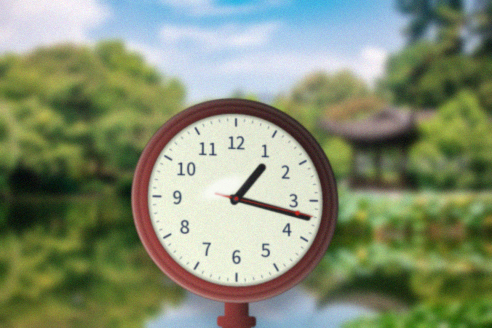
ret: {"hour": 1, "minute": 17, "second": 17}
